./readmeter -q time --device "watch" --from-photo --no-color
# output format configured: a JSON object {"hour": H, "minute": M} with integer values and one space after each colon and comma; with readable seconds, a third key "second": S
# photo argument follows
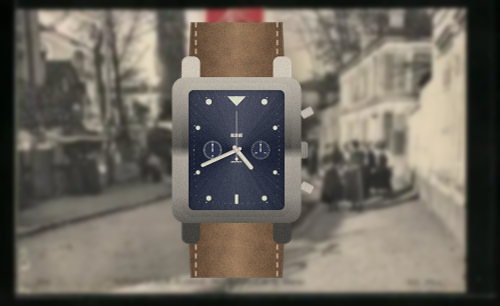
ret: {"hour": 4, "minute": 41}
